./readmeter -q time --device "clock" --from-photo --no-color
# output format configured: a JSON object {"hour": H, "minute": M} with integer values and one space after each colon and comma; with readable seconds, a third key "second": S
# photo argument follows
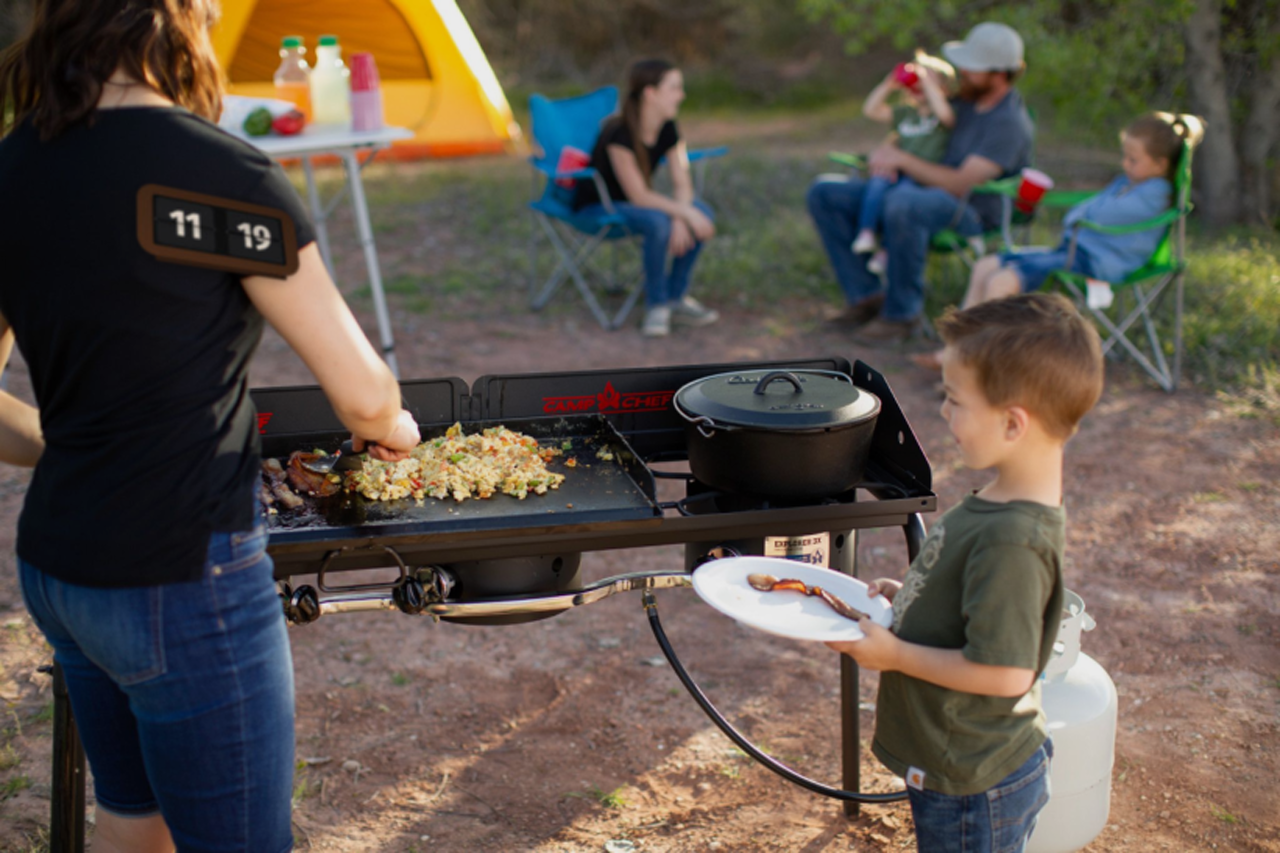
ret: {"hour": 11, "minute": 19}
